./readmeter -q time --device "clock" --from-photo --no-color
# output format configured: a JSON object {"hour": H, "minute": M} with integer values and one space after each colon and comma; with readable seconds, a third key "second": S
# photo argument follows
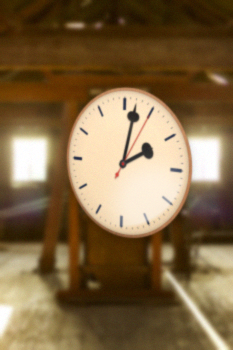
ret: {"hour": 2, "minute": 2, "second": 5}
